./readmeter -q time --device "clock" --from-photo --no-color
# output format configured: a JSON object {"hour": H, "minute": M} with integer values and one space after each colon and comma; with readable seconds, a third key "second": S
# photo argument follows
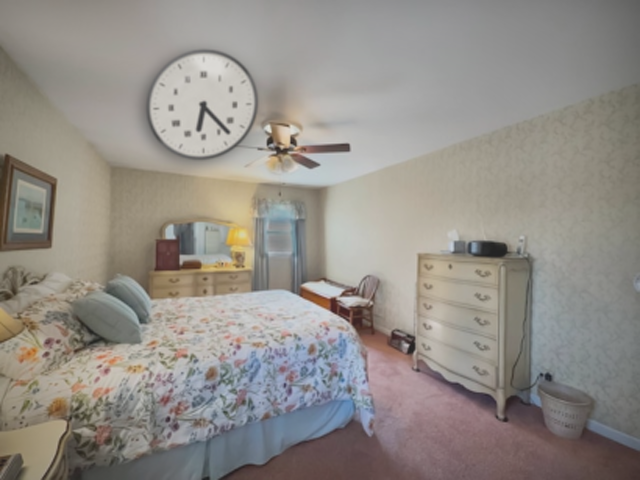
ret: {"hour": 6, "minute": 23}
